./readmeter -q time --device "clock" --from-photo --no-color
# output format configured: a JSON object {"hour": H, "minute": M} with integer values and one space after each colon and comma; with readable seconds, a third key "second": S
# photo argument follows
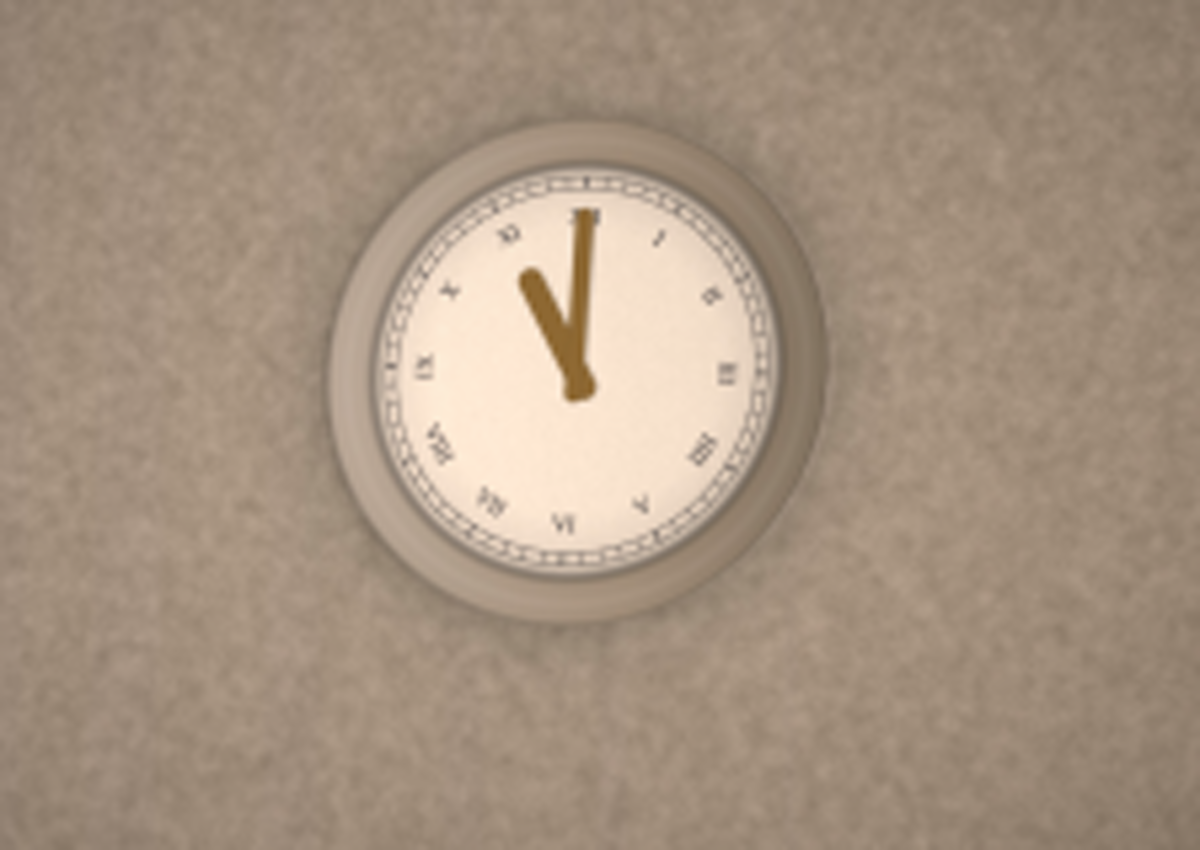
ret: {"hour": 11, "minute": 0}
